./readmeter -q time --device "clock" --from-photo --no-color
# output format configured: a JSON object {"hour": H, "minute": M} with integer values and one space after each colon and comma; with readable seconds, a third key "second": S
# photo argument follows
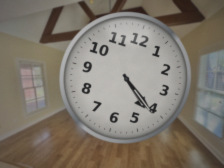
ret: {"hour": 4, "minute": 21}
